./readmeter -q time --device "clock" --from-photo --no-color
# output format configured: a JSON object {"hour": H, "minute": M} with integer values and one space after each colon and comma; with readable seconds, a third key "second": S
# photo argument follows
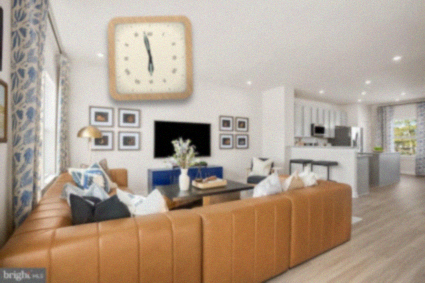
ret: {"hour": 5, "minute": 58}
